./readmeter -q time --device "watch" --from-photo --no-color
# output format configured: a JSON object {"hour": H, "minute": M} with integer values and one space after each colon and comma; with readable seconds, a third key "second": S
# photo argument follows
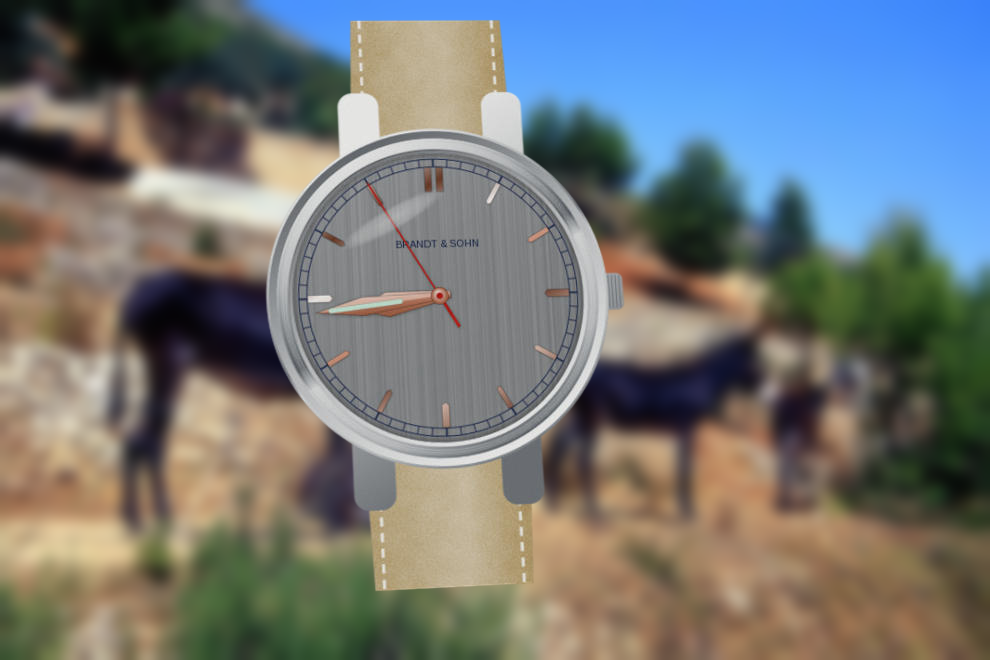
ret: {"hour": 8, "minute": 43, "second": 55}
